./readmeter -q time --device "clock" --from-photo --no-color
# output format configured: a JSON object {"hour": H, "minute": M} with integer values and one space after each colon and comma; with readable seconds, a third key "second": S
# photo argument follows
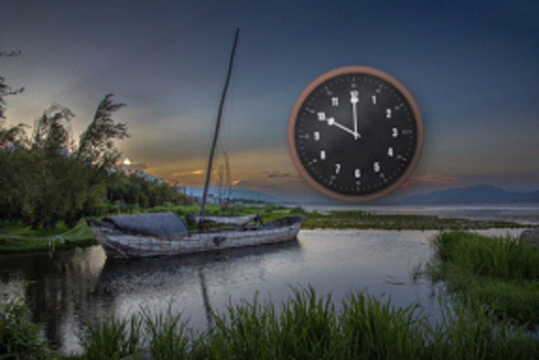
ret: {"hour": 10, "minute": 0}
